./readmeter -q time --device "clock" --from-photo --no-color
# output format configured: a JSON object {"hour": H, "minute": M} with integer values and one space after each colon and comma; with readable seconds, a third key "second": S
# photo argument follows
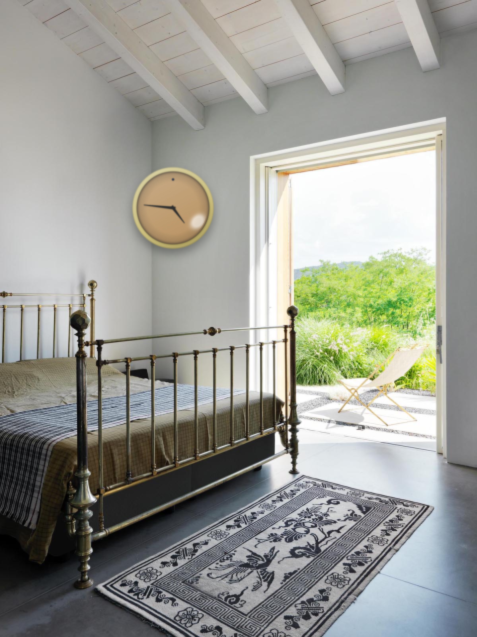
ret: {"hour": 4, "minute": 46}
